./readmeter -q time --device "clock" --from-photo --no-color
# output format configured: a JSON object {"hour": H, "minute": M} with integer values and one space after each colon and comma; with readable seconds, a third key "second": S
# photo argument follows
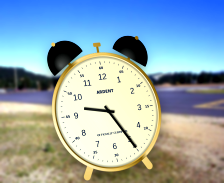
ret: {"hour": 9, "minute": 25}
